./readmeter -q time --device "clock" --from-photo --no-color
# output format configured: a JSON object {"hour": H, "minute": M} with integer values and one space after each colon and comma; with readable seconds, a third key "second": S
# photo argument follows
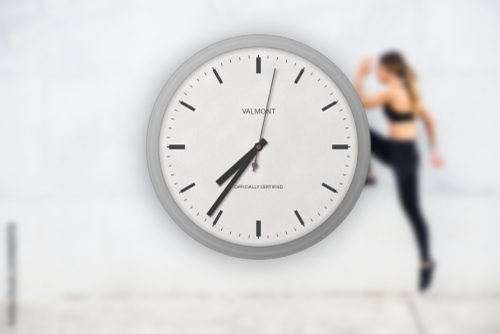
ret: {"hour": 7, "minute": 36, "second": 2}
